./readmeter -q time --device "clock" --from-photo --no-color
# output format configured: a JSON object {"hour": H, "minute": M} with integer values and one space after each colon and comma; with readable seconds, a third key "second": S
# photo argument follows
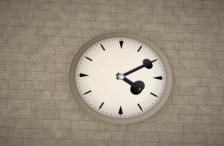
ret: {"hour": 4, "minute": 10}
